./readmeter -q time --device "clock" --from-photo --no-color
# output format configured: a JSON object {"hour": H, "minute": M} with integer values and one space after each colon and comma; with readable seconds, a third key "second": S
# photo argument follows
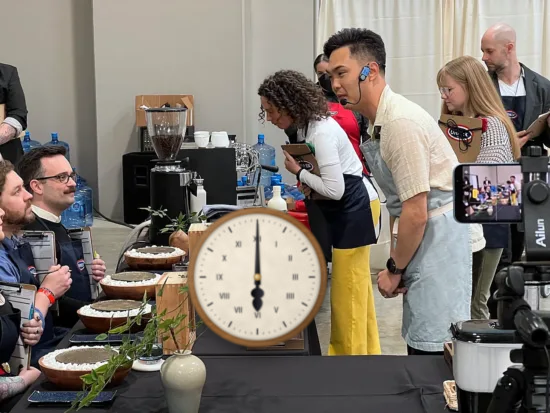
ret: {"hour": 6, "minute": 0}
